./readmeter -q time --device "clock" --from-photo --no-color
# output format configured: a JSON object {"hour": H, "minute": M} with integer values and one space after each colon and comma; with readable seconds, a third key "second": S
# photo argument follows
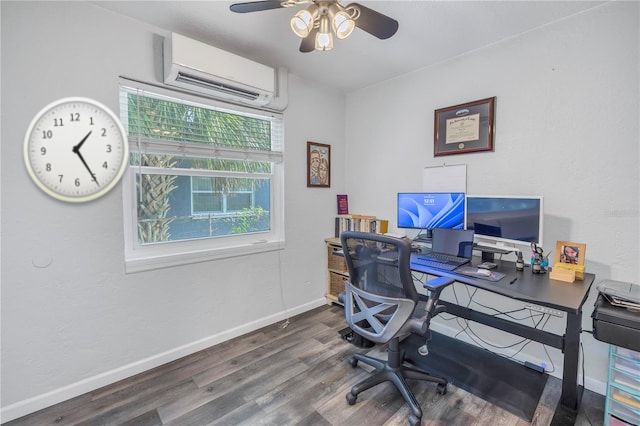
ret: {"hour": 1, "minute": 25}
